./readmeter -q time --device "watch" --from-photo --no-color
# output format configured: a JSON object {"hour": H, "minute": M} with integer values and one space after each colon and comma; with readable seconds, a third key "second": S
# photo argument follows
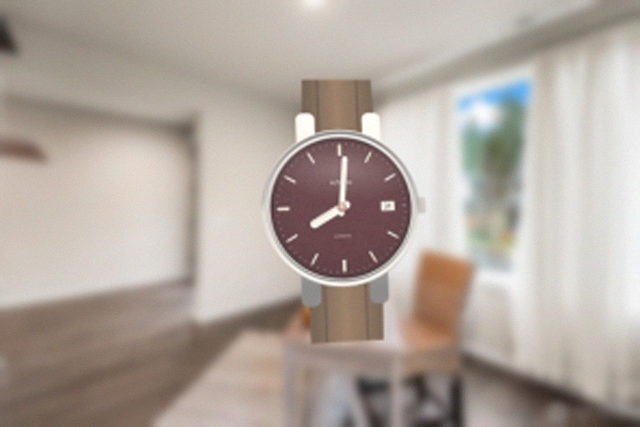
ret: {"hour": 8, "minute": 1}
